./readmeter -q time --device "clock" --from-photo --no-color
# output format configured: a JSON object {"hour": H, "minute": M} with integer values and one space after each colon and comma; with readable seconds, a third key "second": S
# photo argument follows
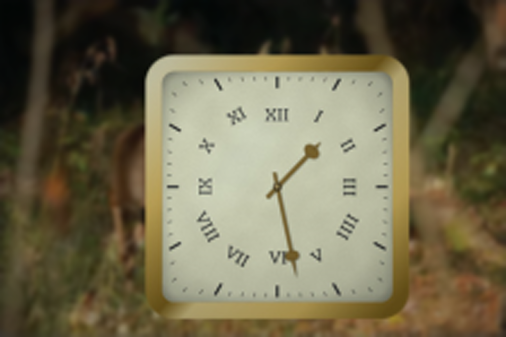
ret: {"hour": 1, "minute": 28}
